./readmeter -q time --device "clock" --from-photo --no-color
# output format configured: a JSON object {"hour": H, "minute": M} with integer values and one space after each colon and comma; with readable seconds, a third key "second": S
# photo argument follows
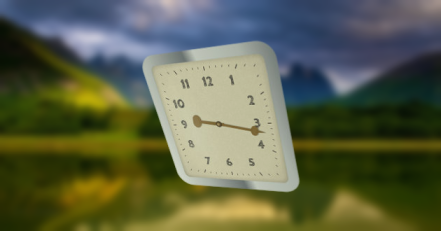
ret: {"hour": 9, "minute": 17}
